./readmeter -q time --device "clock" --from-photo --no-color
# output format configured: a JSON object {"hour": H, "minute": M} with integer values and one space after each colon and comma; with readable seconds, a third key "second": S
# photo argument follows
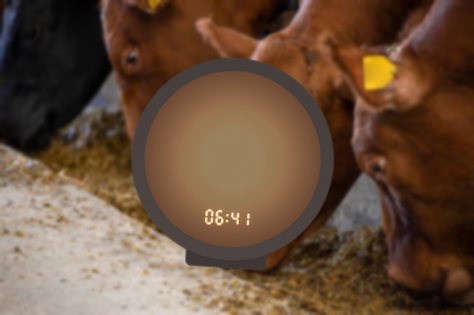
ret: {"hour": 6, "minute": 41}
